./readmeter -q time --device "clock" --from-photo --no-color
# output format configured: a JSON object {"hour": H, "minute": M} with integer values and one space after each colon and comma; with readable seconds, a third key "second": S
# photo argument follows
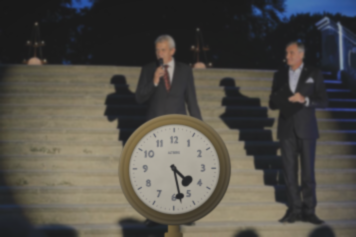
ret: {"hour": 4, "minute": 28}
